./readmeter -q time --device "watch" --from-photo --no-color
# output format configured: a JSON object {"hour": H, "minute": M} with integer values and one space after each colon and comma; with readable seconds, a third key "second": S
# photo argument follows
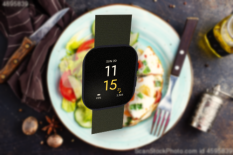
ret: {"hour": 11, "minute": 15}
